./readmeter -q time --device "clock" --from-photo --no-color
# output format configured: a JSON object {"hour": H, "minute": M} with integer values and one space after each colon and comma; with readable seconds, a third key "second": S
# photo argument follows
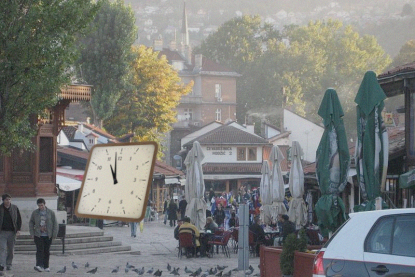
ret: {"hour": 10, "minute": 58}
